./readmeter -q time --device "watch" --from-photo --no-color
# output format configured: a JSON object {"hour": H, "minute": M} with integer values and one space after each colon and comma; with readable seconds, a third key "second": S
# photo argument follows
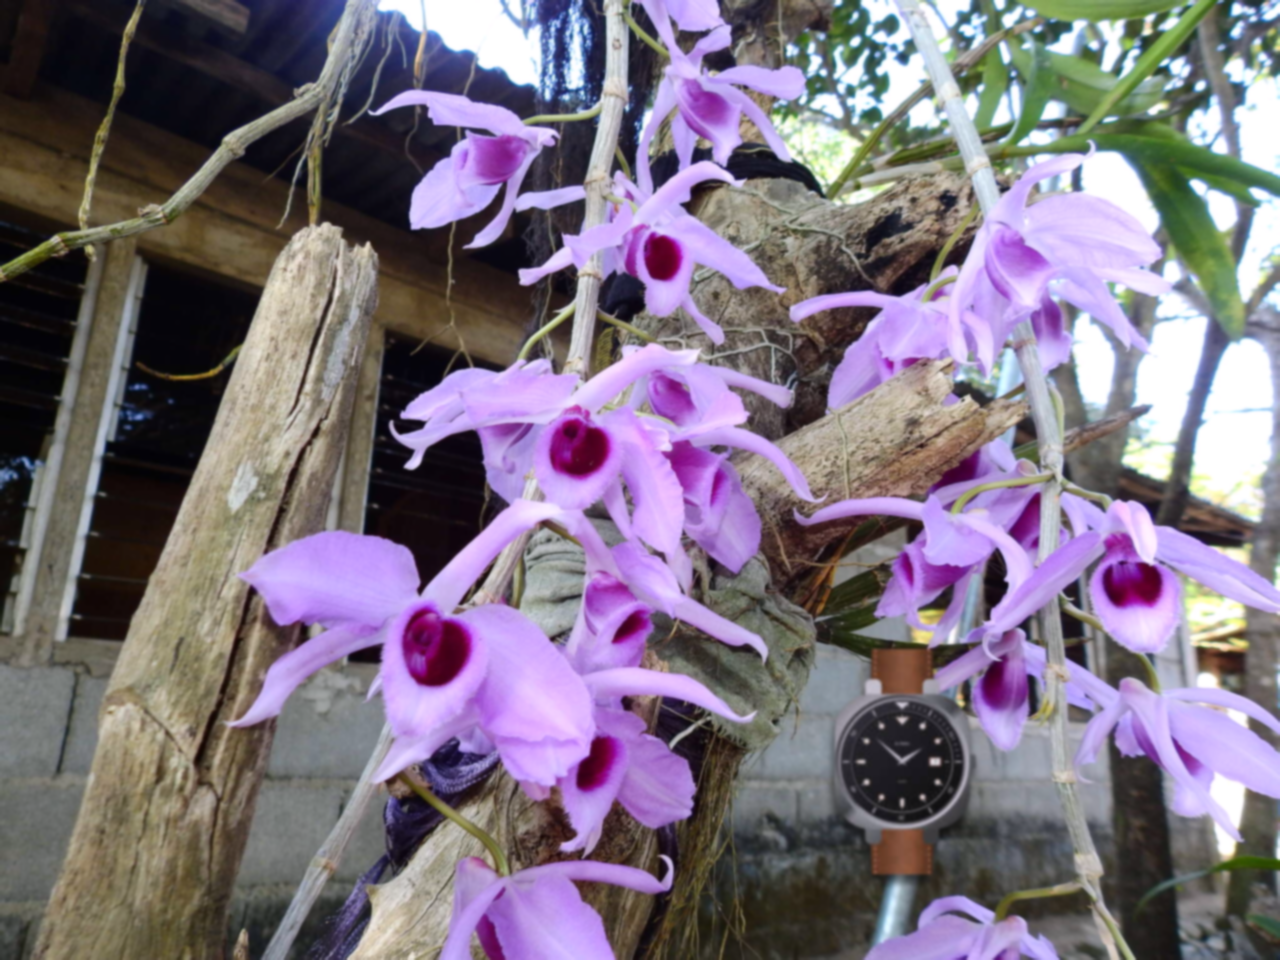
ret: {"hour": 1, "minute": 52}
